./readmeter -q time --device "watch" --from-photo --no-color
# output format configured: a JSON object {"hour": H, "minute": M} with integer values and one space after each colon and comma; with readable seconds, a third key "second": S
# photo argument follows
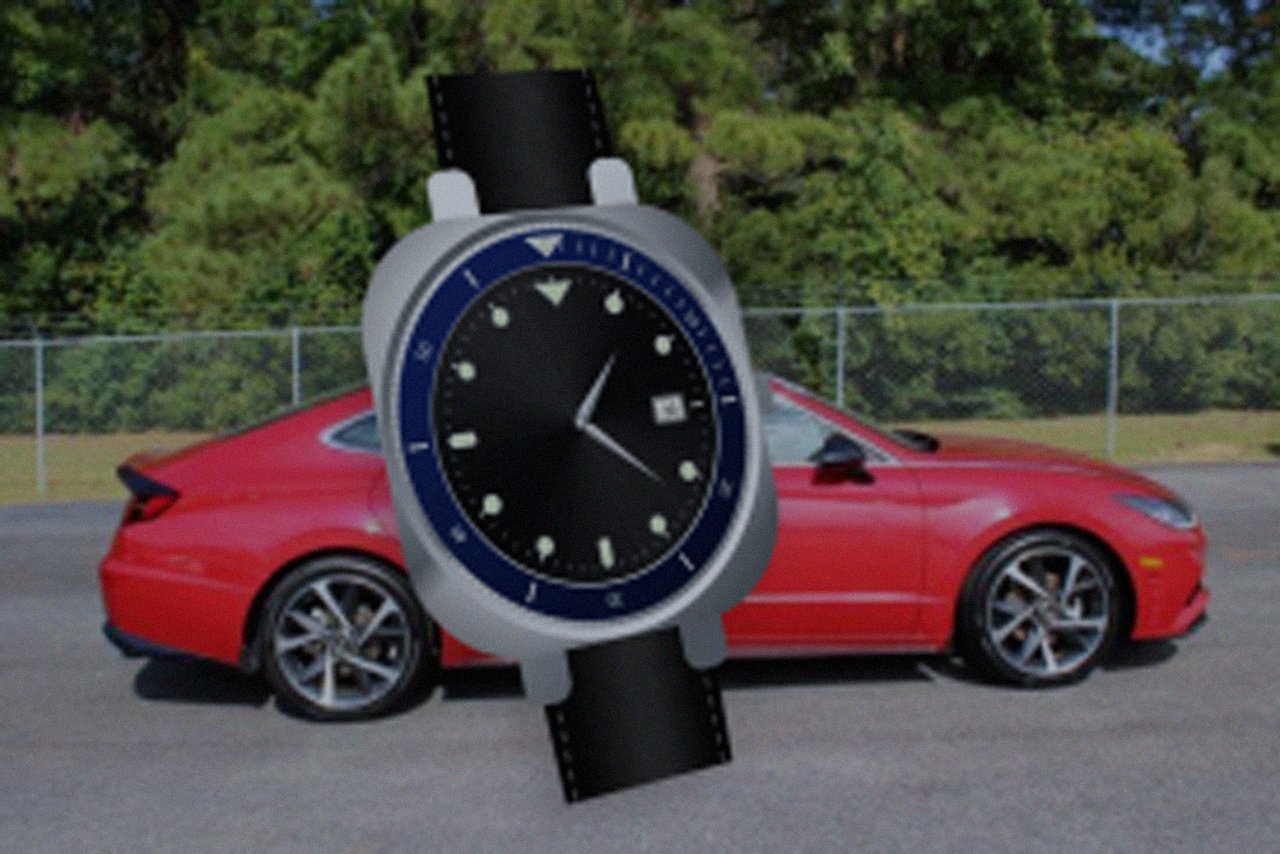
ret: {"hour": 1, "minute": 22}
